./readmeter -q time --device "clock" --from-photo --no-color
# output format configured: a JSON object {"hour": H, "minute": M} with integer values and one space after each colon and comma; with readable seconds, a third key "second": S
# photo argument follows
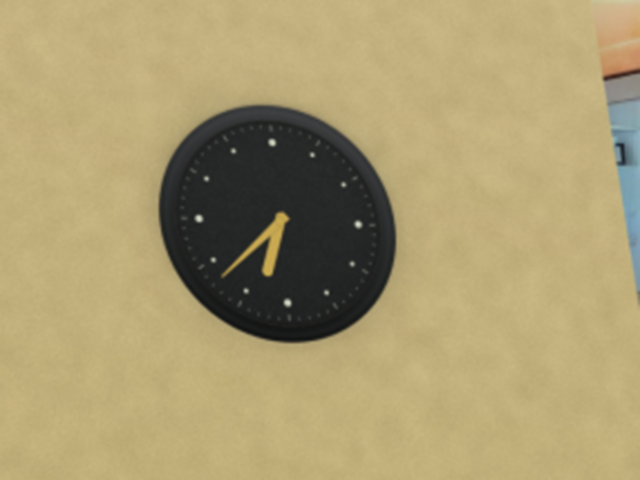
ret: {"hour": 6, "minute": 38}
